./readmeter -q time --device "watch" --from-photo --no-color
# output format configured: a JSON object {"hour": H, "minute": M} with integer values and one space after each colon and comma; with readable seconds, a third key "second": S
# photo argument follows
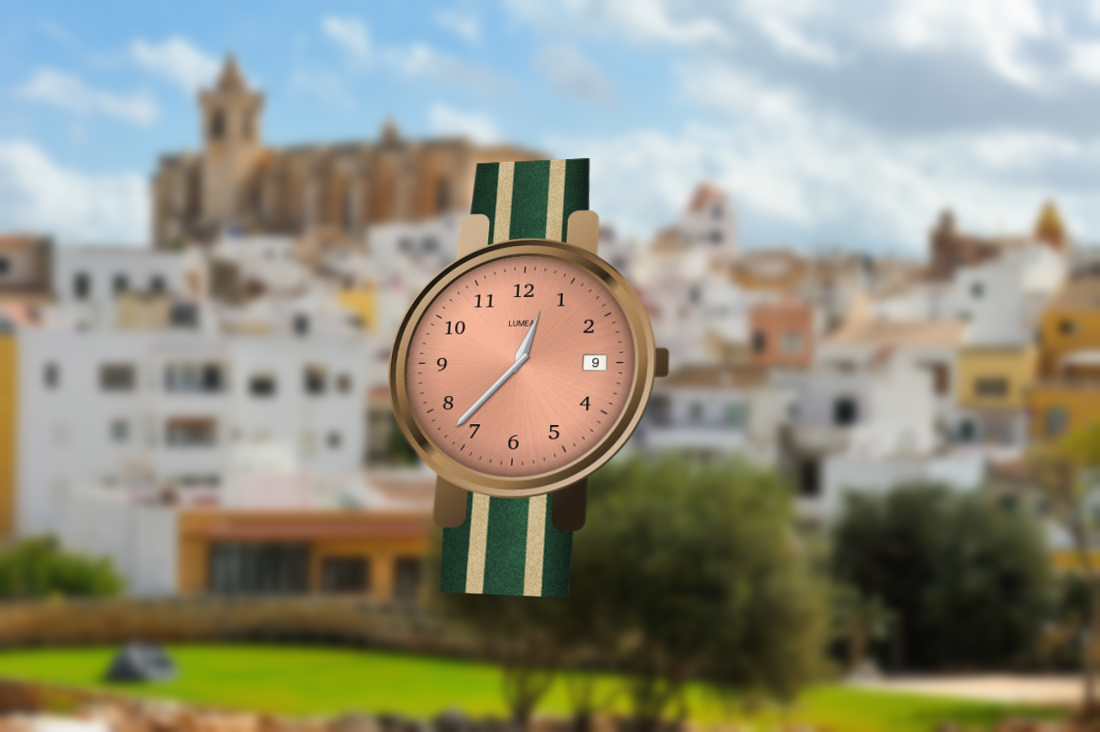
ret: {"hour": 12, "minute": 37}
